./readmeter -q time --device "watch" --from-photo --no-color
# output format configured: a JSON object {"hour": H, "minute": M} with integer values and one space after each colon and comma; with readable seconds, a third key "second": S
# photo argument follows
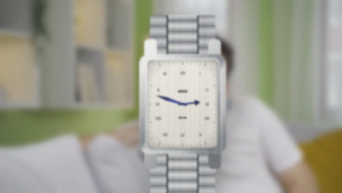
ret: {"hour": 2, "minute": 48}
